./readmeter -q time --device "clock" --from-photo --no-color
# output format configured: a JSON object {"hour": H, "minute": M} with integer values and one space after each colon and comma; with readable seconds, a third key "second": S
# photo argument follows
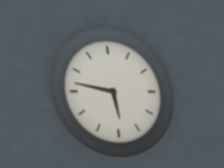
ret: {"hour": 5, "minute": 47}
